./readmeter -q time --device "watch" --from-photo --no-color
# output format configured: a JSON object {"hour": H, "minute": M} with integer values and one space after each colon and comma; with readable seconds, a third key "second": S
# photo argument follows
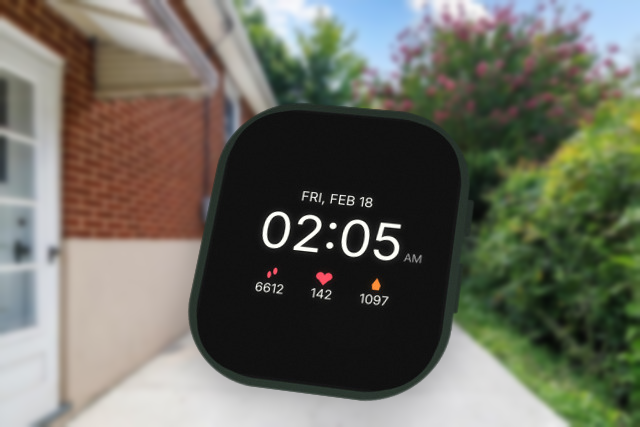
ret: {"hour": 2, "minute": 5}
